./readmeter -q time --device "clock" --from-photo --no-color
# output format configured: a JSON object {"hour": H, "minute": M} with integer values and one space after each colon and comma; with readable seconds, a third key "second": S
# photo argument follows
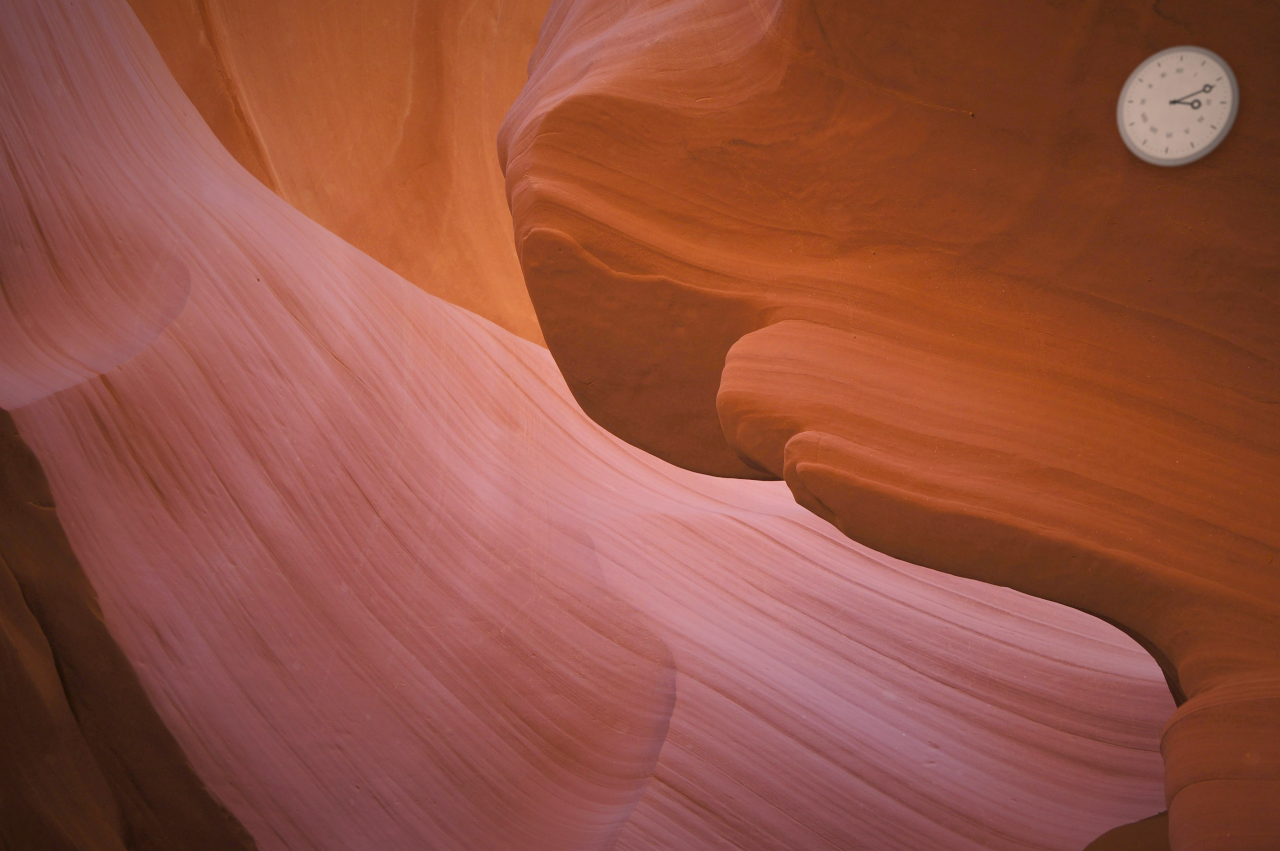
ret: {"hour": 3, "minute": 11}
